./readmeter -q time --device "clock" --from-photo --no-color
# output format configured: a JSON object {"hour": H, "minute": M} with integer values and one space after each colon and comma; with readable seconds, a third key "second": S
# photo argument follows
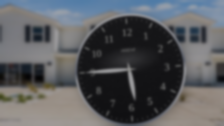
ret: {"hour": 5, "minute": 45}
